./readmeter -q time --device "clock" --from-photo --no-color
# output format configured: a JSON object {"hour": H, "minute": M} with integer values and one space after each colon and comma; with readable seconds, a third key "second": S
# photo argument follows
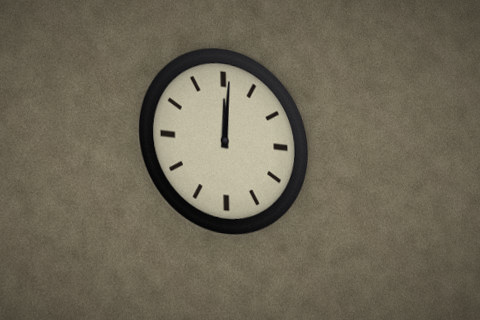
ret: {"hour": 12, "minute": 1}
